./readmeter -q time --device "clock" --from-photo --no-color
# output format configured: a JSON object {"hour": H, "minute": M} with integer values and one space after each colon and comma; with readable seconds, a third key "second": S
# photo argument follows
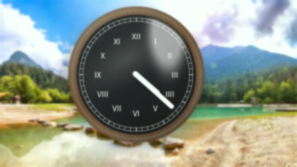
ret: {"hour": 4, "minute": 22}
